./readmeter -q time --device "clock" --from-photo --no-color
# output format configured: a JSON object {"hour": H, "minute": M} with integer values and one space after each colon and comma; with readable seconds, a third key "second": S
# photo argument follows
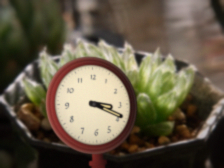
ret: {"hour": 3, "minute": 19}
